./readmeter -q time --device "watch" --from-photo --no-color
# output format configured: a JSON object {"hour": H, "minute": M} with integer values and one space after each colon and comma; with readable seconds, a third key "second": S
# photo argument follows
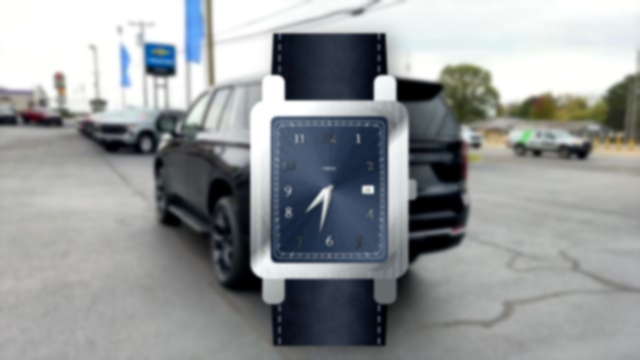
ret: {"hour": 7, "minute": 32}
